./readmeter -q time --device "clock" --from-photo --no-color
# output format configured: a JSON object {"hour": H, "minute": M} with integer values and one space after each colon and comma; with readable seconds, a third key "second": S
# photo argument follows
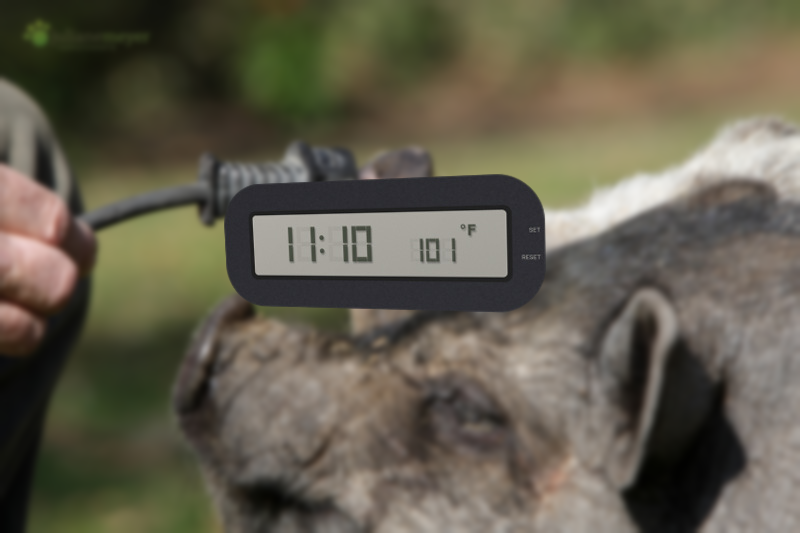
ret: {"hour": 11, "minute": 10}
